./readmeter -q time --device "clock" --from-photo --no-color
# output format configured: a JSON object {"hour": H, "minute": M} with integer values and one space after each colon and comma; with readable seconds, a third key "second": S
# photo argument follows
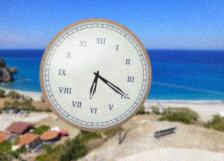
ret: {"hour": 6, "minute": 20}
